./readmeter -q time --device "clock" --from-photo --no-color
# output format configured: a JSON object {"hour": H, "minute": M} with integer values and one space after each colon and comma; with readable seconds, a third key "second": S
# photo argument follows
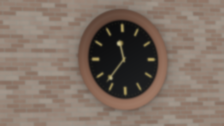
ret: {"hour": 11, "minute": 37}
